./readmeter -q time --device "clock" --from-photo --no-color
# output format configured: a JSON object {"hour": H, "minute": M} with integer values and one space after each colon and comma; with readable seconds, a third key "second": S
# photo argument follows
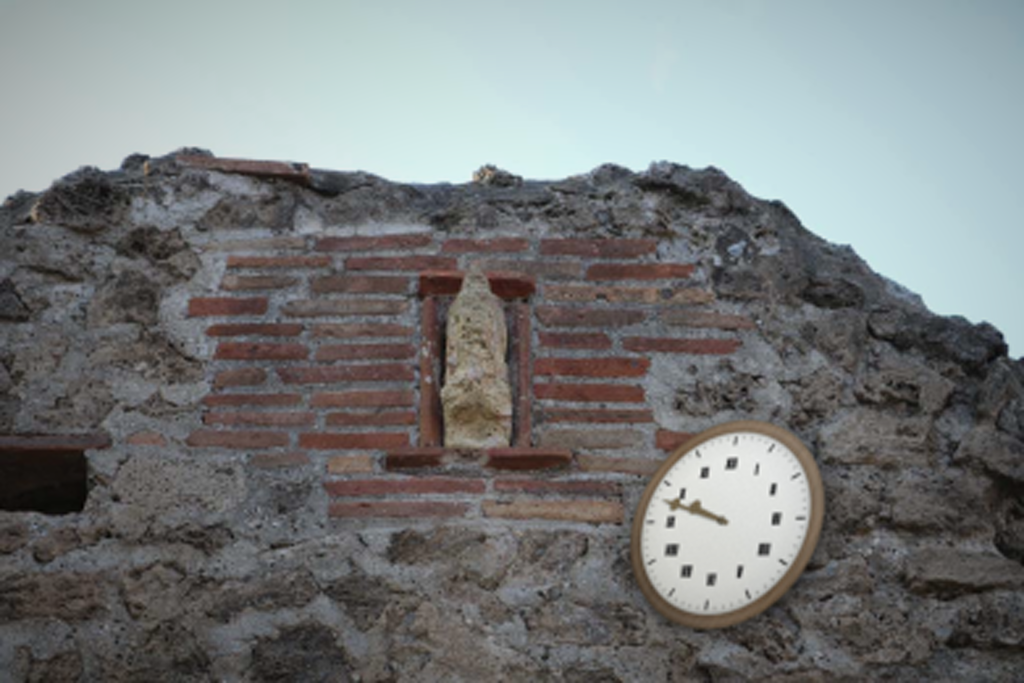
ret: {"hour": 9, "minute": 48}
